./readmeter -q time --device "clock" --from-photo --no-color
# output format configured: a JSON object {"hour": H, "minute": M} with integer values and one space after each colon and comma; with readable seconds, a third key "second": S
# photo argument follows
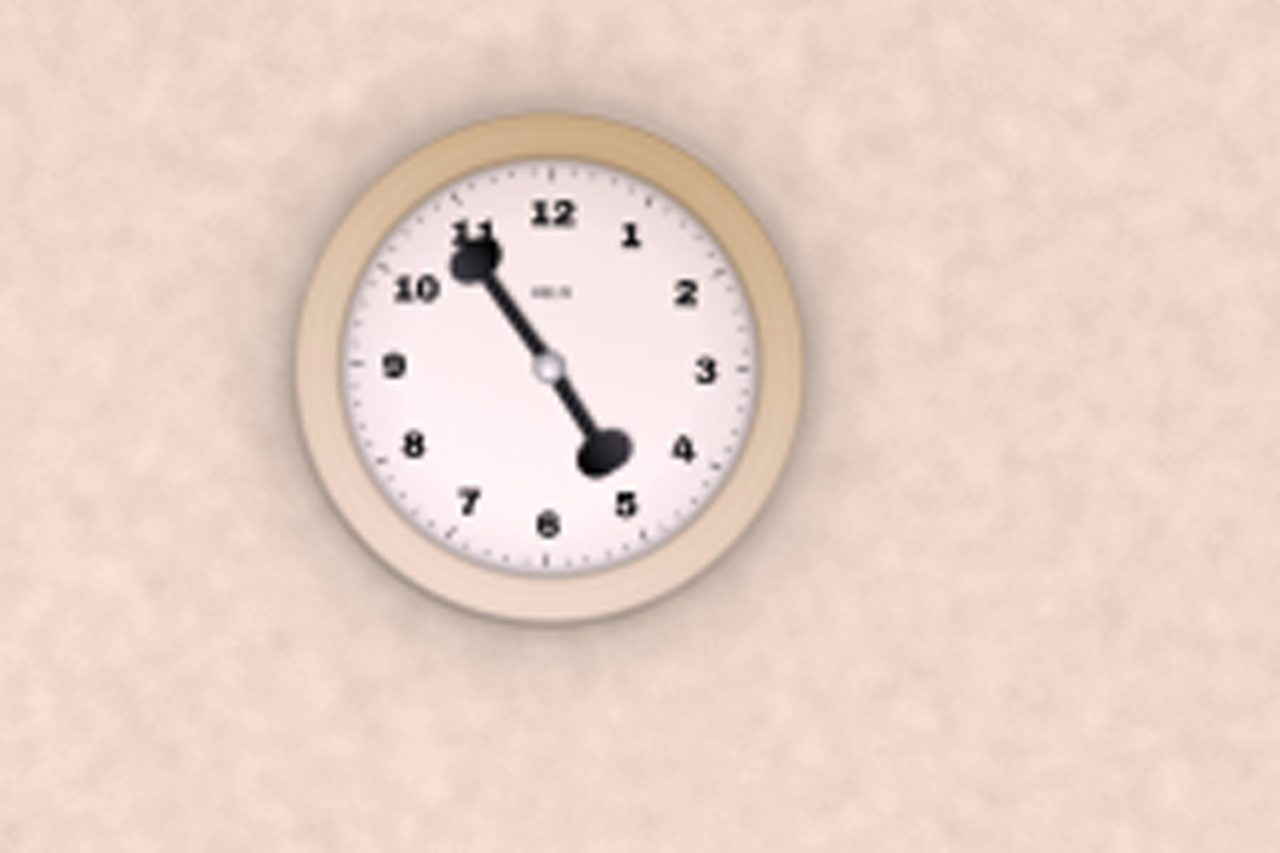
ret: {"hour": 4, "minute": 54}
